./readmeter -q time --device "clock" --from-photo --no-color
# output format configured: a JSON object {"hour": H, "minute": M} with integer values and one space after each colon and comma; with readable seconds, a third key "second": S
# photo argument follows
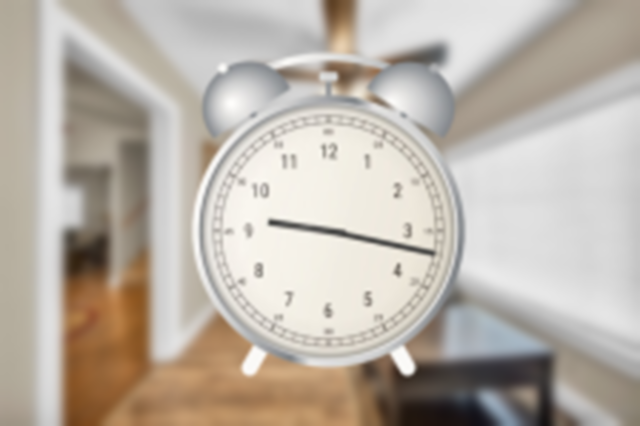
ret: {"hour": 9, "minute": 17}
